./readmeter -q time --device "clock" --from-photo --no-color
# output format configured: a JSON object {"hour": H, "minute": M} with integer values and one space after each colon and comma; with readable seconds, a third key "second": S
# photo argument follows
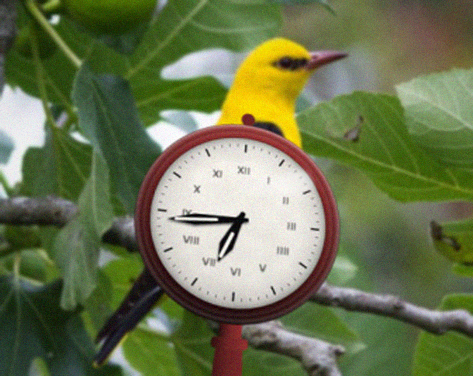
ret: {"hour": 6, "minute": 44}
